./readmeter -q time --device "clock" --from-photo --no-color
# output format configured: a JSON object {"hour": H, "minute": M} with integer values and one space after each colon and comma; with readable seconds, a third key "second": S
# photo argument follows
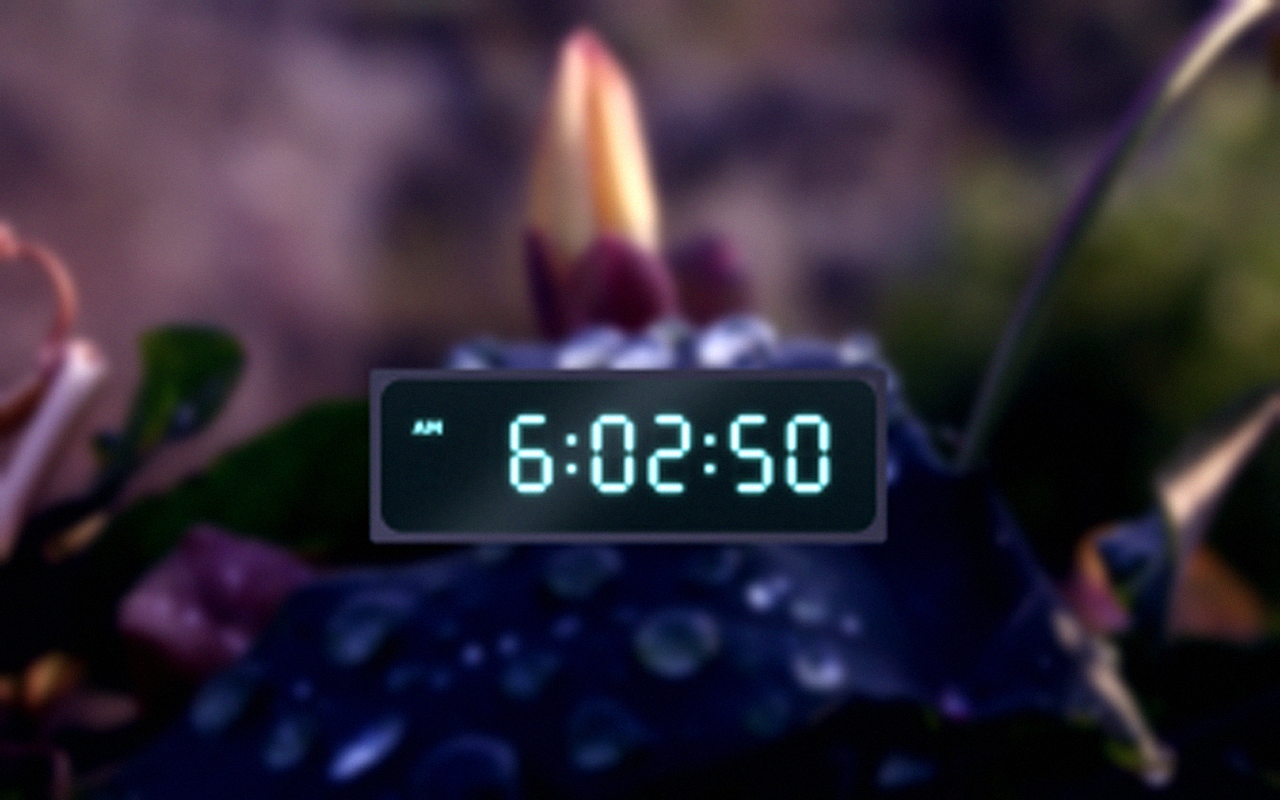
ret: {"hour": 6, "minute": 2, "second": 50}
